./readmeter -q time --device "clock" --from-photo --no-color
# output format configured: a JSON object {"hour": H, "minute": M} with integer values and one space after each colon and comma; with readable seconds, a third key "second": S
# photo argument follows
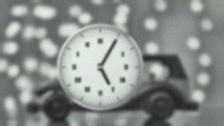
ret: {"hour": 5, "minute": 5}
